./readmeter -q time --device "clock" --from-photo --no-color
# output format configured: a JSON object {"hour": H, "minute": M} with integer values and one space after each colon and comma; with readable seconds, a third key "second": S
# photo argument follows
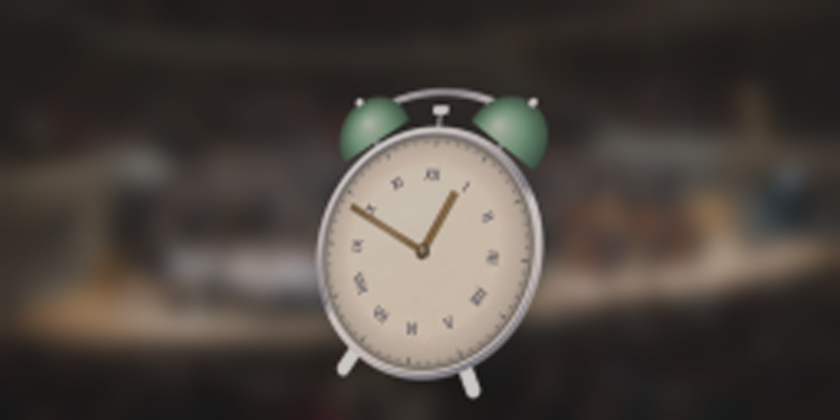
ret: {"hour": 12, "minute": 49}
